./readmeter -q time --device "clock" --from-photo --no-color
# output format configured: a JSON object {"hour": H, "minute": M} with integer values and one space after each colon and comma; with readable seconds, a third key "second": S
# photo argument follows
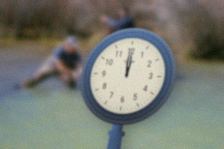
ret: {"hour": 12, "minute": 0}
